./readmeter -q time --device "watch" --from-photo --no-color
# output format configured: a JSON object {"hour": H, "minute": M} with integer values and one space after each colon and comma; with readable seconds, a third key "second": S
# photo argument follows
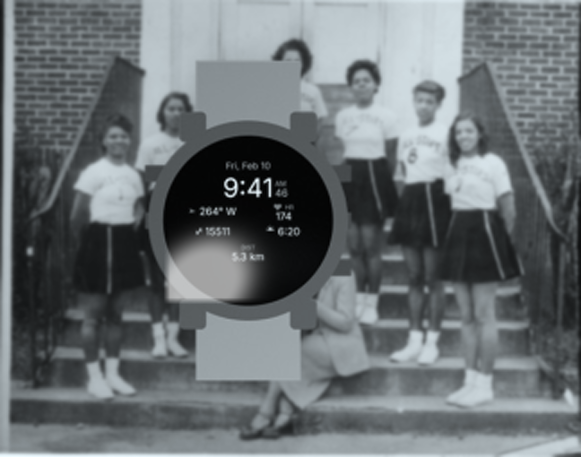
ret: {"hour": 9, "minute": 41}
